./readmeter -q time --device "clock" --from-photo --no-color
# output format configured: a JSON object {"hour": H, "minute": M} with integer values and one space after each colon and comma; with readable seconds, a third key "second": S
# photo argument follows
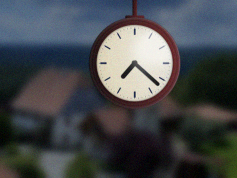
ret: {"hour": 7, "minute": 22}
